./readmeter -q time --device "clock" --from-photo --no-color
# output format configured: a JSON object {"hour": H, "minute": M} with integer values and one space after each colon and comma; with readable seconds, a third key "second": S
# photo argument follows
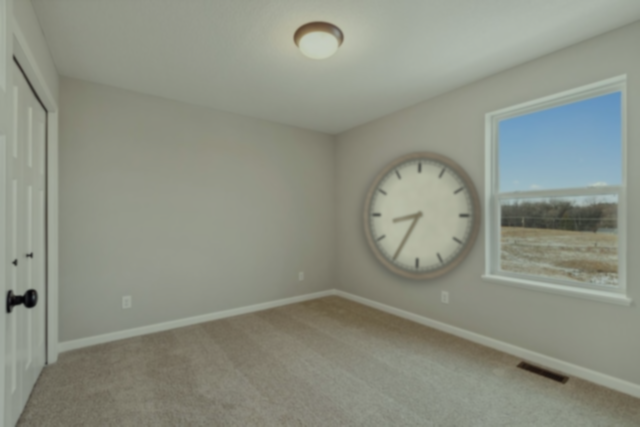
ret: {"hour": 8, "minute": 35}
